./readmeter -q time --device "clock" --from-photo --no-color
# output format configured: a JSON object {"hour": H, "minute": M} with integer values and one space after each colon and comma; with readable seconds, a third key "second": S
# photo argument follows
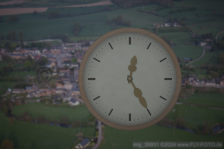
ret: {"hour": 12, "minute": 25}
